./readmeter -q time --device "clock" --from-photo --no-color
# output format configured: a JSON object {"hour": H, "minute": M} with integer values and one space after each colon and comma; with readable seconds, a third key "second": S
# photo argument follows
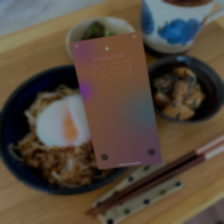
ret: {"hour": 12, "minute": 59}
